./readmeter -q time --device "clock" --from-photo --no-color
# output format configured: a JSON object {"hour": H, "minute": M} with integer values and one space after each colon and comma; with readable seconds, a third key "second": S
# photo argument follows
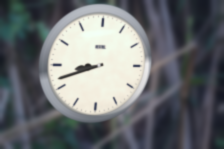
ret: {"hour": 8, "minute": 42}
